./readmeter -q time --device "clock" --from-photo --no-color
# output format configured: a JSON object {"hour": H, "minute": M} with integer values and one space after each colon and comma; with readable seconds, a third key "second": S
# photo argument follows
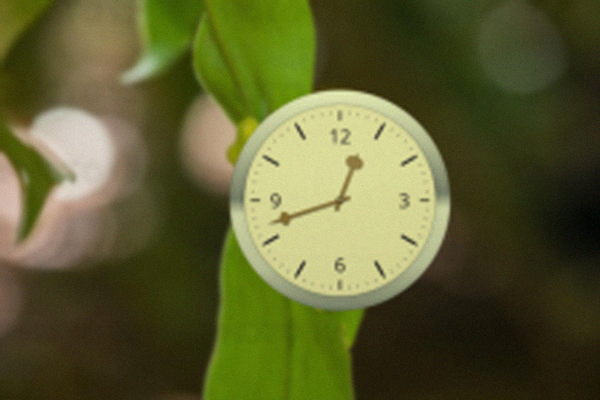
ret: {"hour": 12, "minute": 42}
